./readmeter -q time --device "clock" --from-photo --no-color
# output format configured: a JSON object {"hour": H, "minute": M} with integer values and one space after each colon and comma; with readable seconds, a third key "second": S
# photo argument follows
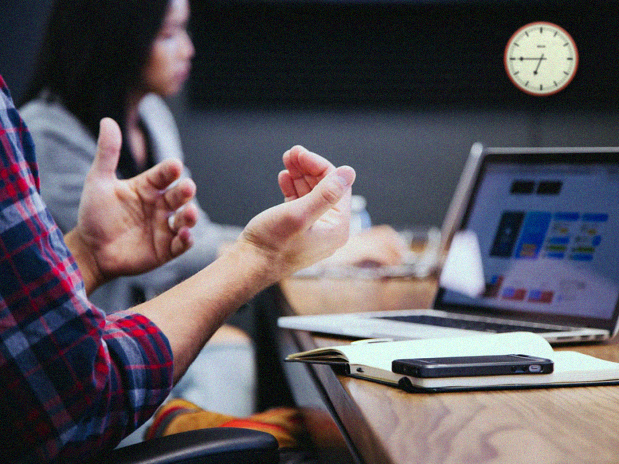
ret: {"hour": 6, "minute": 45}
